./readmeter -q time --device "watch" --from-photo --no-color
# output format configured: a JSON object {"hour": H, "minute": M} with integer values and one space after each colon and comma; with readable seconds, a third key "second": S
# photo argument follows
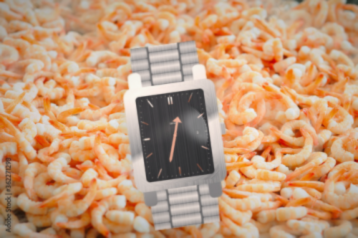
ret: {"hour": 12, "minute": 33}
